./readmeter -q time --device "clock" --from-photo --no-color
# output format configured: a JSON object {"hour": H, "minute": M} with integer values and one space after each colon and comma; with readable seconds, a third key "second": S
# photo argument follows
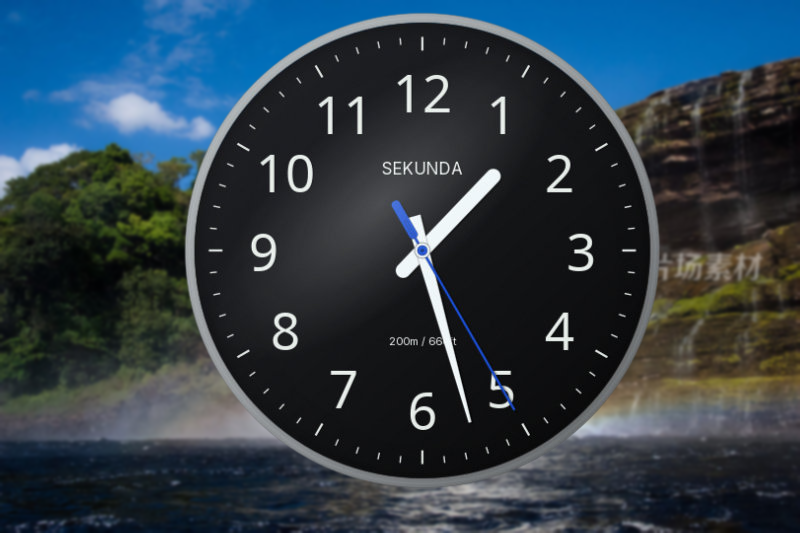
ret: {"hour": 1, "minute": 27, "second": 25}
